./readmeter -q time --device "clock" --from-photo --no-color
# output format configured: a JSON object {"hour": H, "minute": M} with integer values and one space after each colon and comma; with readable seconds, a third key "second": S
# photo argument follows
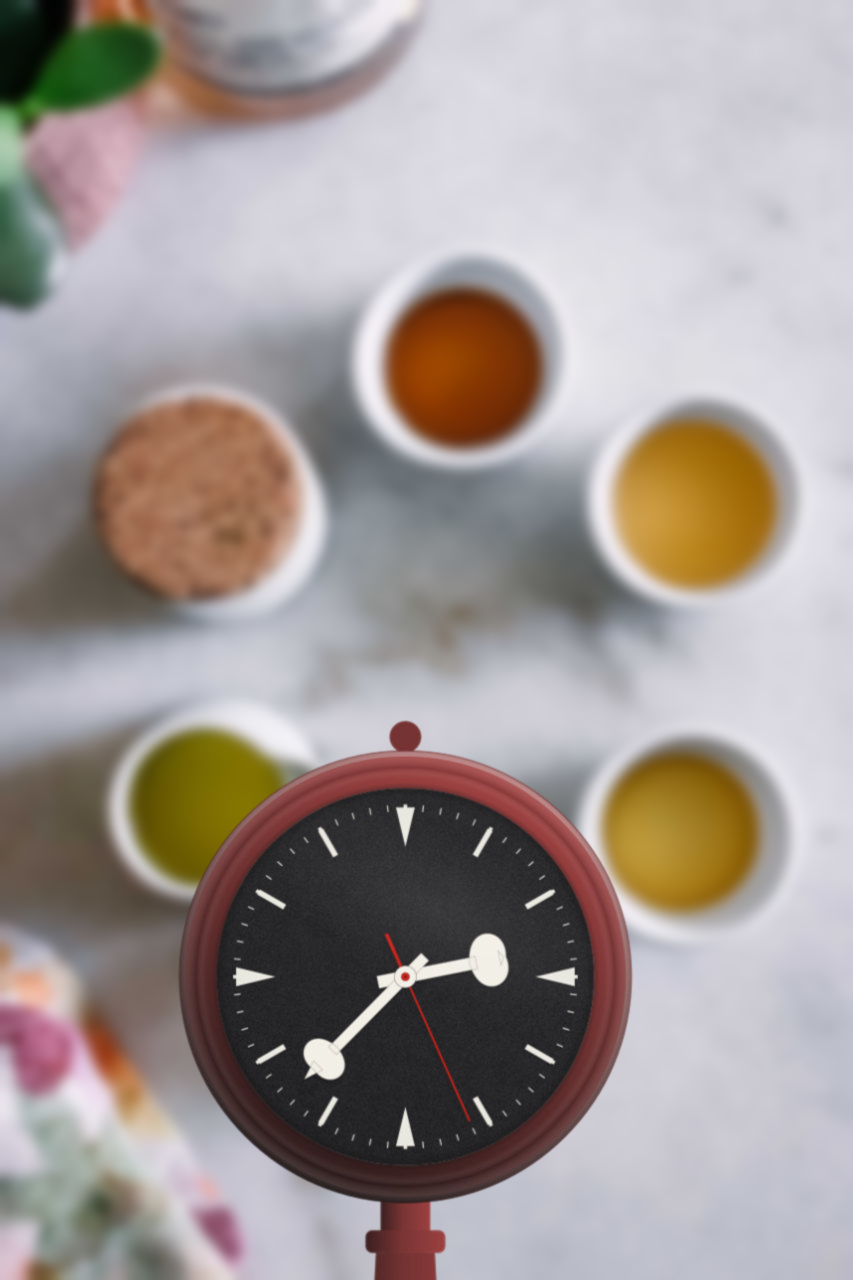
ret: {"hour": 2, "minute": 37, "second": 26}
